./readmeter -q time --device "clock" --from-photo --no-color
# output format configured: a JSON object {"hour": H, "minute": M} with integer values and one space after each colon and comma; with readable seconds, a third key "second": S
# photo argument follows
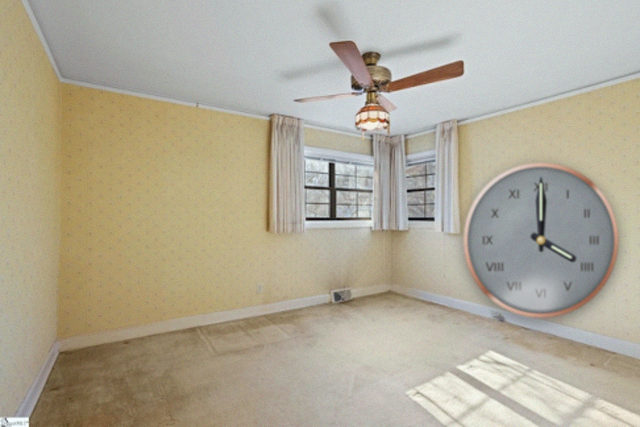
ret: {"hour": 4, "minute": 0}
